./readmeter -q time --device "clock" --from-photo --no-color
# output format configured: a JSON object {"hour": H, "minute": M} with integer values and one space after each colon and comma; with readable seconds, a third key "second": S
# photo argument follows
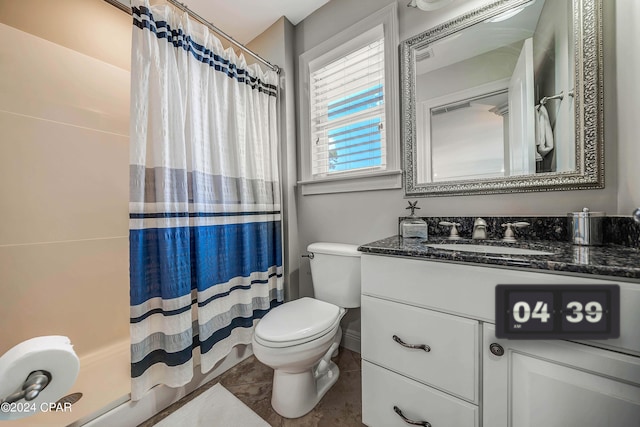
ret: {"hour": 4, "minute": 39}
